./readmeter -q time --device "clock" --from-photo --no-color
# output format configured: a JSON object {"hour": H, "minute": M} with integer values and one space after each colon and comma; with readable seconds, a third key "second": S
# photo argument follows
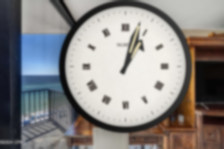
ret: {"hour": 1, "minute": 3}
